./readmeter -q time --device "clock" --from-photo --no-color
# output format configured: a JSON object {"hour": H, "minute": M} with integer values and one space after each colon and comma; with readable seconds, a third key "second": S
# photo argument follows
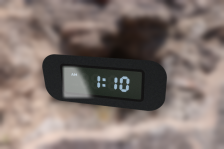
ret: {"hour": 1, "minute": 10}
